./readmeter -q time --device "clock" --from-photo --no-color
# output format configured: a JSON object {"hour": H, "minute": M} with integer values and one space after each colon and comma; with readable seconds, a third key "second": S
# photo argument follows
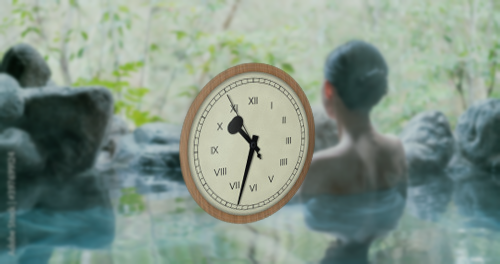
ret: {"hour": 10, "minute": 32, "second": 55}
